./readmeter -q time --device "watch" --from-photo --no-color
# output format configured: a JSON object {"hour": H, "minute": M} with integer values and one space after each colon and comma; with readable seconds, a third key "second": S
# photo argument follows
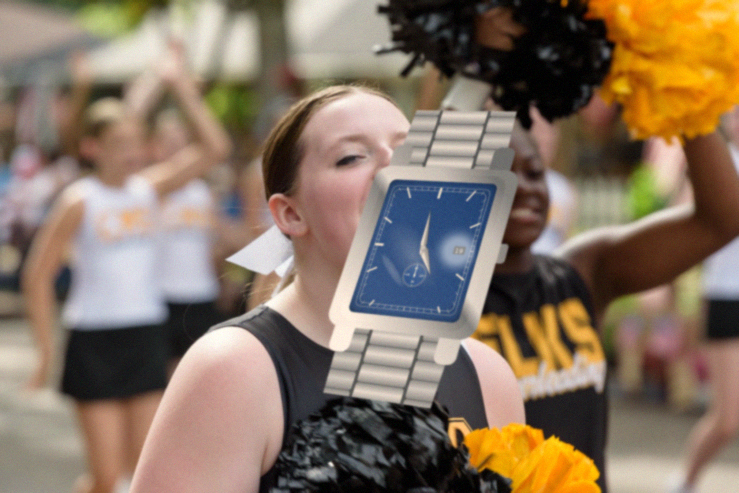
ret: {"hour": 4, "minute": 59}
